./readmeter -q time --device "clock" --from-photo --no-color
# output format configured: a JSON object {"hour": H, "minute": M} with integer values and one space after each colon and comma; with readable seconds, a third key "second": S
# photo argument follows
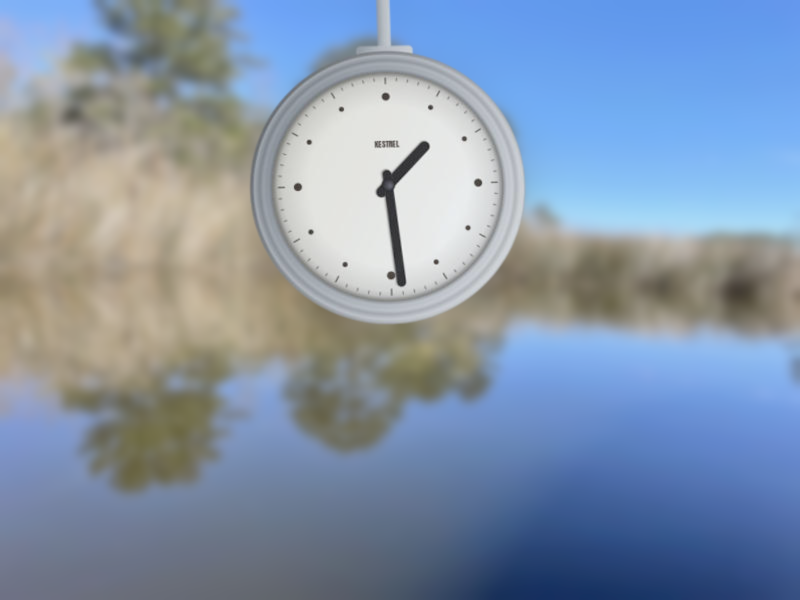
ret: {"hour": 1, "minute": 29}
